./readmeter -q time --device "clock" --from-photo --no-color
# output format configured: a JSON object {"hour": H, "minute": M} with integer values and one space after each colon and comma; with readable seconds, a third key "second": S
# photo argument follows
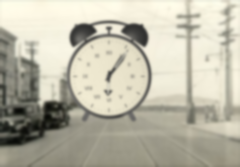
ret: {"hour": 6, "minute": 6}
